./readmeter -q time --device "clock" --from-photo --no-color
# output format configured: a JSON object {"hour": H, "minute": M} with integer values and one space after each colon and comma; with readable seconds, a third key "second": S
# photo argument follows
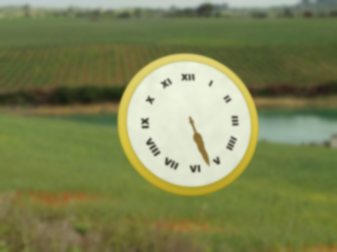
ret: {"hour": 5, "minute": 27}
